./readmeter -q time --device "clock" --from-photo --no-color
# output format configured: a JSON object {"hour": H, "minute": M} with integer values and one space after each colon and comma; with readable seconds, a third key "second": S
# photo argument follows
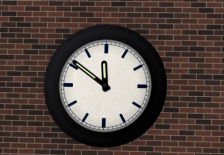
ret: {"hour": 11, "minute": 51}
